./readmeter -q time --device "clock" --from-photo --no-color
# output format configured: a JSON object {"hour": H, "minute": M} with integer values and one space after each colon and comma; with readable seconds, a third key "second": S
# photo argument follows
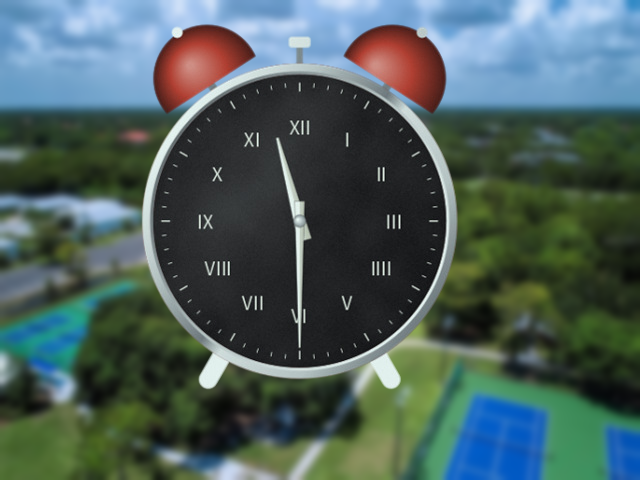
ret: {"hour": 11, "minute": 30}
